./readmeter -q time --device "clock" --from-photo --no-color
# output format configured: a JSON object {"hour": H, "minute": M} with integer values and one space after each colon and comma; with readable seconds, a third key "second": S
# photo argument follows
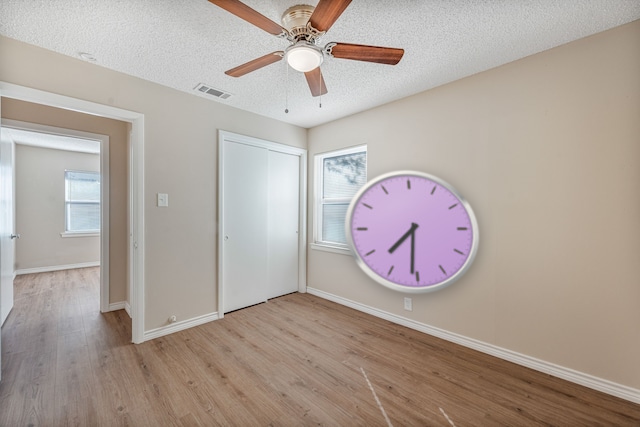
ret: {"hour": 7, "minute": 31}
